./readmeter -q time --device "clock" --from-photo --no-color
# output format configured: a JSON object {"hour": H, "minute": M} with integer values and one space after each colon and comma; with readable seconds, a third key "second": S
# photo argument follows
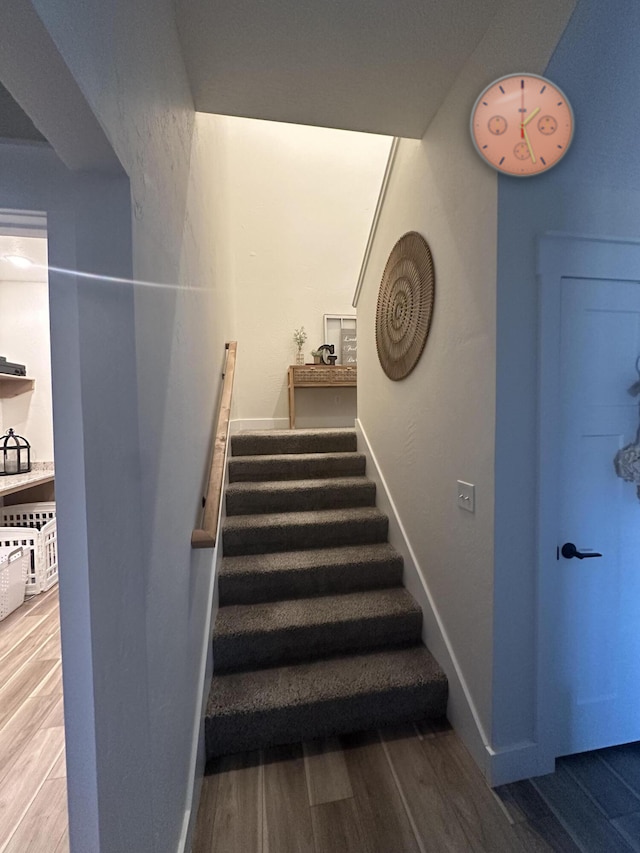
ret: {"hour": 1, "minute": 27}
